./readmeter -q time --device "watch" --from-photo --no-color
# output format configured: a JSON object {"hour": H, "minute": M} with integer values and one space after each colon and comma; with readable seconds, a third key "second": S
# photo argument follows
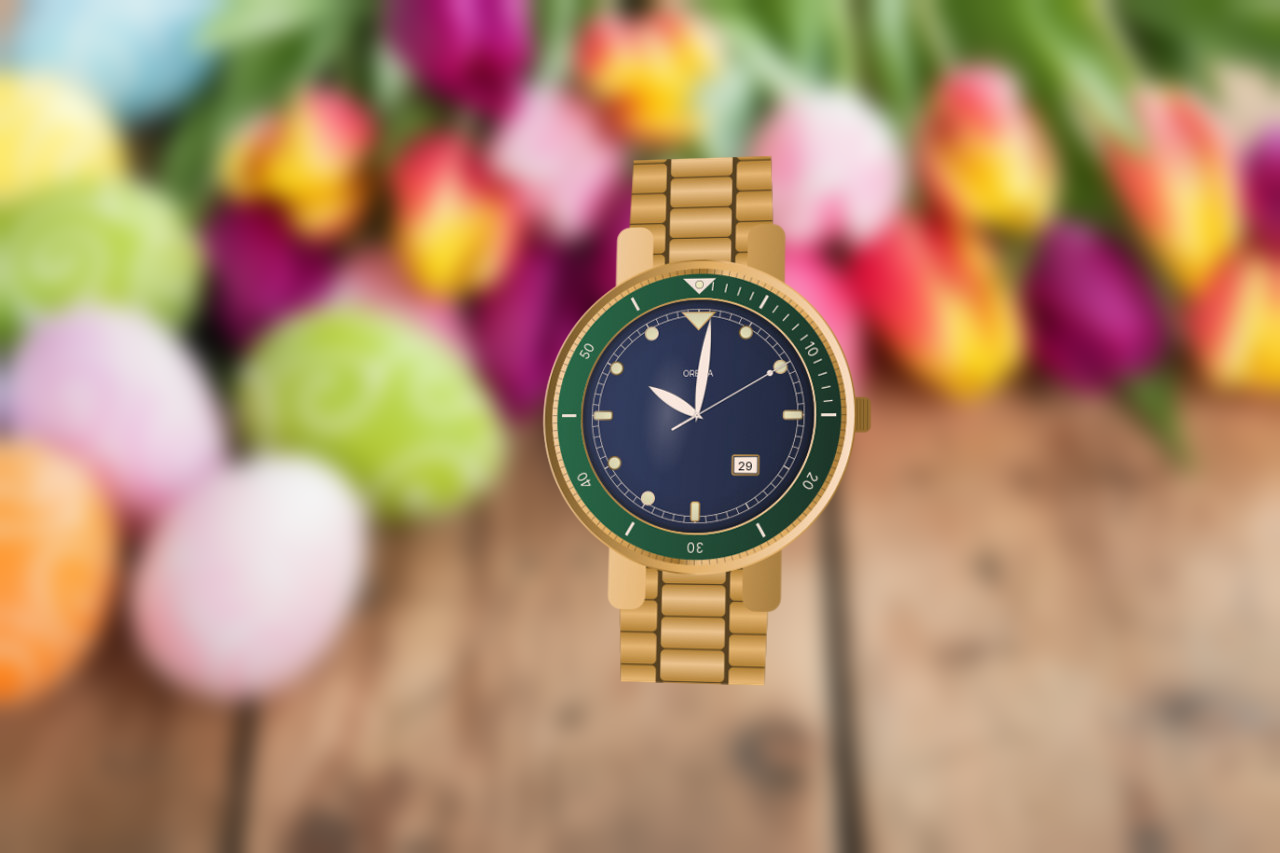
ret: {"hour": 10, "minute": 1, "second": 10}
